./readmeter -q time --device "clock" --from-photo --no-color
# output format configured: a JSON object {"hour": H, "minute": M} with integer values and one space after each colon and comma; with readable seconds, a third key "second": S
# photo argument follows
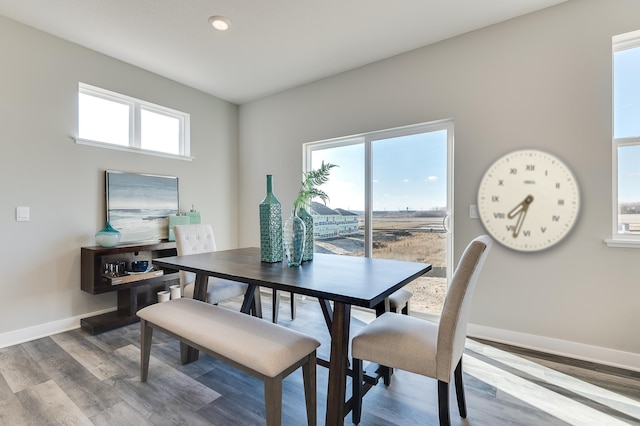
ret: {"hour": 7, "minute": 33}
